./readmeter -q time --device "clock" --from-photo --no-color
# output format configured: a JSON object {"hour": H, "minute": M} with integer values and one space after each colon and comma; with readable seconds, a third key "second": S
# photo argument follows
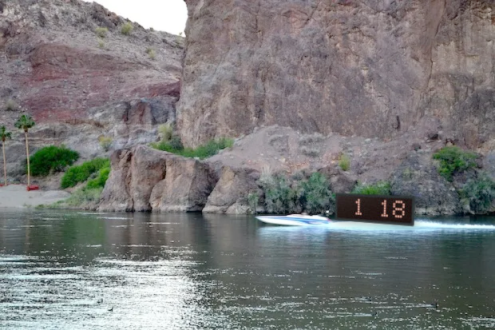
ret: {"hour": 1, "minute": 18}
